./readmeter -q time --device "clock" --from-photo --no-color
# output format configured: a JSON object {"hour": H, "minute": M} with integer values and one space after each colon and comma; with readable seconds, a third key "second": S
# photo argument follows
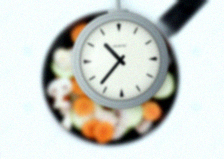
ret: {"hour": 10, "minute": 37}
